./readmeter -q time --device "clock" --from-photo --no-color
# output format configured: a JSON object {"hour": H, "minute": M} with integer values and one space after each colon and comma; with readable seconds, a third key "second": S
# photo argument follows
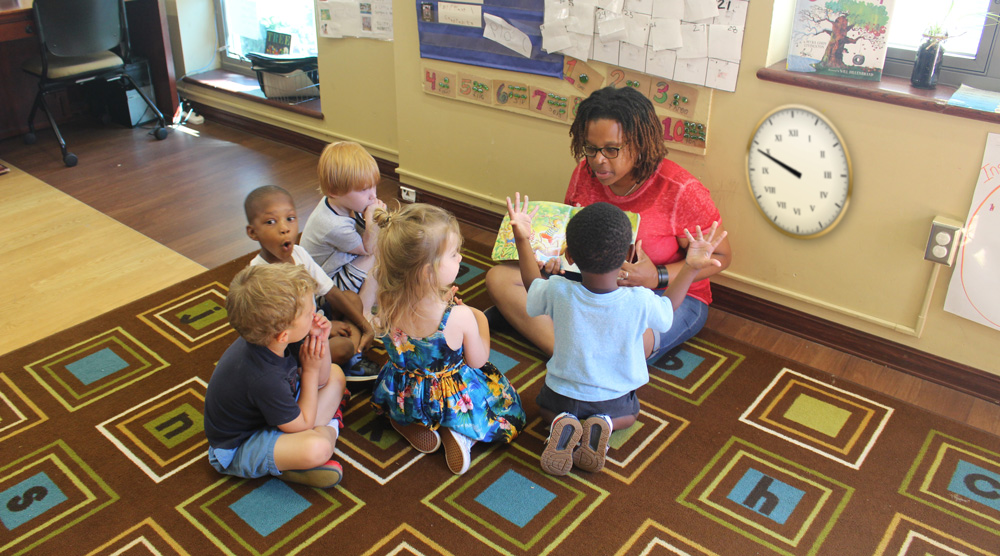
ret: {"hour": 9, "minute": 49}
